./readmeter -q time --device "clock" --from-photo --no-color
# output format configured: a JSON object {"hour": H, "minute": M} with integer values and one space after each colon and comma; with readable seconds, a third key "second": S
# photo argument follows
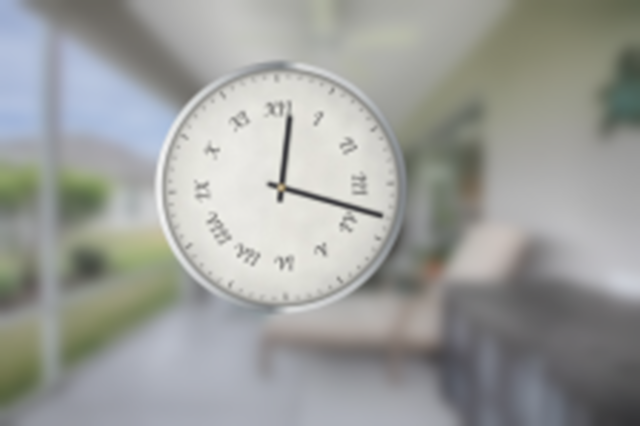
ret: {"hour": 12, "minute": 18}
